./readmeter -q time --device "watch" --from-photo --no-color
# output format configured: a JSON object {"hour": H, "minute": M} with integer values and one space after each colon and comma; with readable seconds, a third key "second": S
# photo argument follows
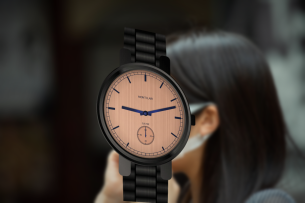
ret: {"hour": 9, "minute": 12}
